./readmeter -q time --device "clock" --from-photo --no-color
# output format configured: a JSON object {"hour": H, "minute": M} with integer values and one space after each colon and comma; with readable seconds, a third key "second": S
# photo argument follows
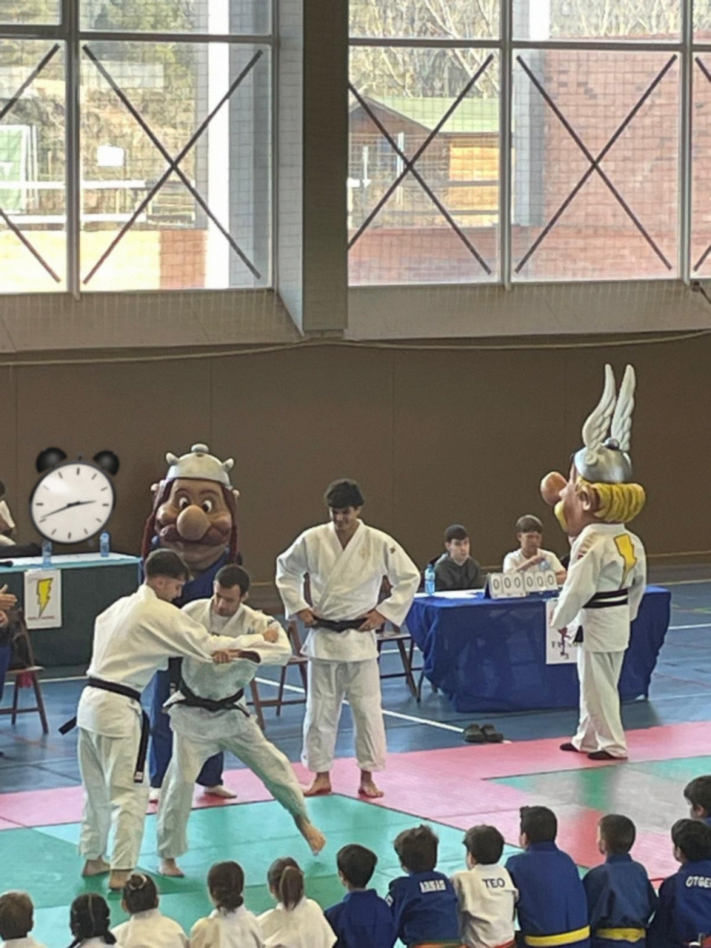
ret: {"hour": 2, "minute": 41}
